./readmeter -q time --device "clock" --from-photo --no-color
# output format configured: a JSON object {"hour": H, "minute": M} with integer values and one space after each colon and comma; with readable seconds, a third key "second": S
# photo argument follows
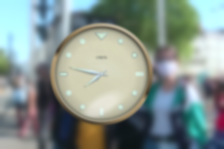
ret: {"hour": 7, "minute": 47}
